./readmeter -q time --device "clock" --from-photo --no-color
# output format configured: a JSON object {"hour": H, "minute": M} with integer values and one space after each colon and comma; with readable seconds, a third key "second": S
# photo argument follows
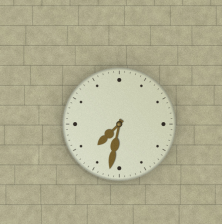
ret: {"hour": 7, "minute": 32}
